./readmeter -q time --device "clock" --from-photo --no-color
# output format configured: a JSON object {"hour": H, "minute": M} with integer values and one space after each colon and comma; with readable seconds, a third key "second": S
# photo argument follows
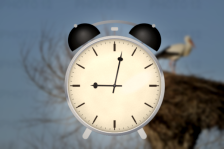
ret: {"hour": 9, "minute": 2}
